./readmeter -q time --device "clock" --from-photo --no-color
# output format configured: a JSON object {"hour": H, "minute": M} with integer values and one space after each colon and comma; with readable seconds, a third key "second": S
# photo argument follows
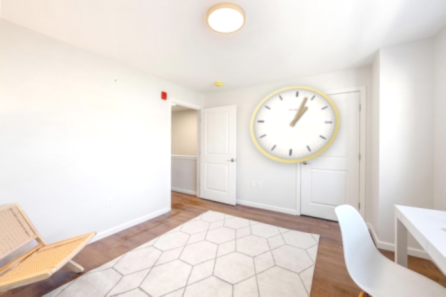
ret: {"hour": 1, "minute": 3}
